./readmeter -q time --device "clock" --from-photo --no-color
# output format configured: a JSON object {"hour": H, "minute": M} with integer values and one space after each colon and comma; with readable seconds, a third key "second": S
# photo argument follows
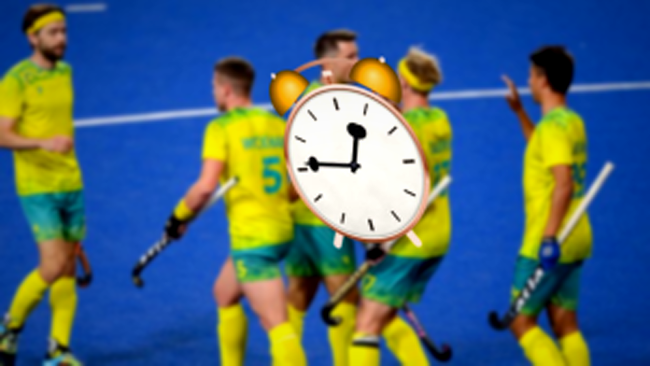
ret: {"hour": 12, "minute": 46}
